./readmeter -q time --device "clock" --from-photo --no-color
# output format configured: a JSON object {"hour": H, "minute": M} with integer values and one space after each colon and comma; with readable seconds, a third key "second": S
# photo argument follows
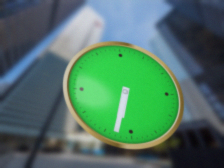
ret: {"hour": 6, "minute": 33}
